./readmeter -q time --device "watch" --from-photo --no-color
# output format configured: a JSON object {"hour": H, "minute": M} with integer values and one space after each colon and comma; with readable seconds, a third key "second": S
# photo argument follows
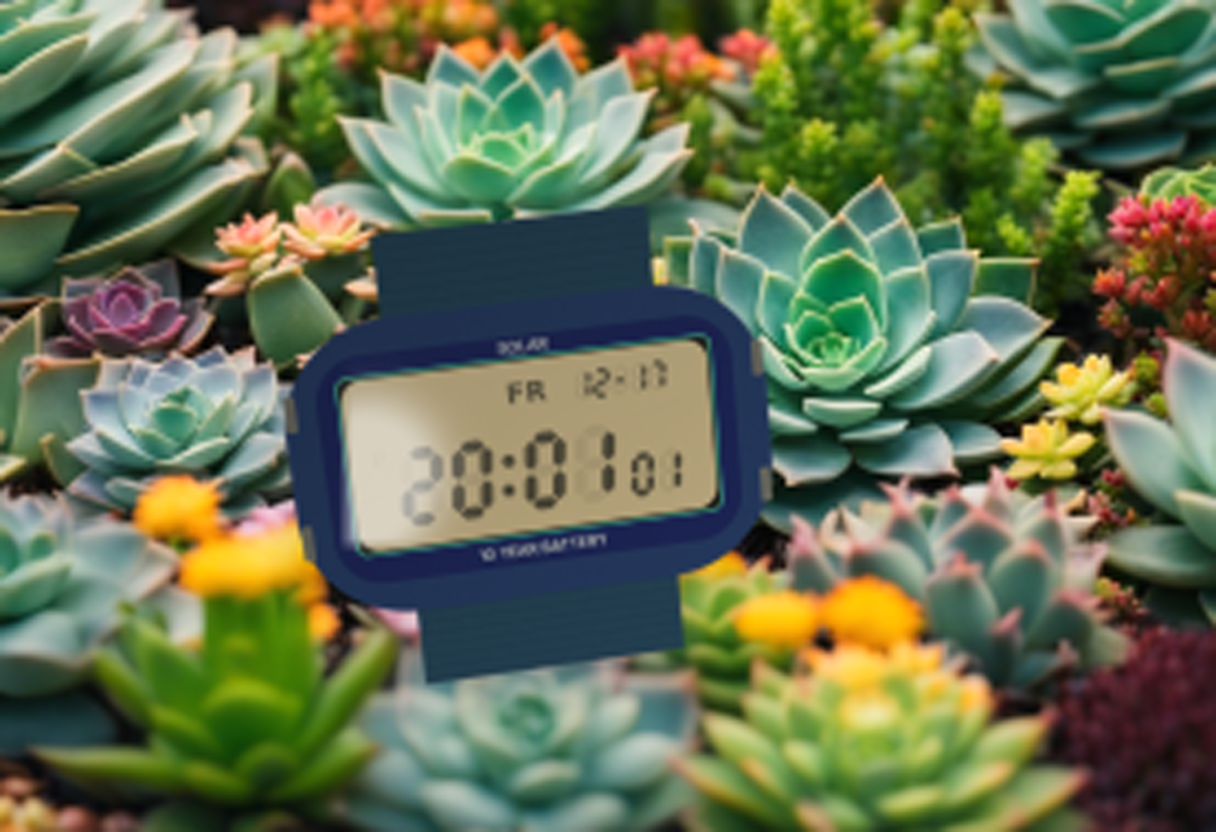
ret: {"hour": 20, "minute": 1, "second": 1}
